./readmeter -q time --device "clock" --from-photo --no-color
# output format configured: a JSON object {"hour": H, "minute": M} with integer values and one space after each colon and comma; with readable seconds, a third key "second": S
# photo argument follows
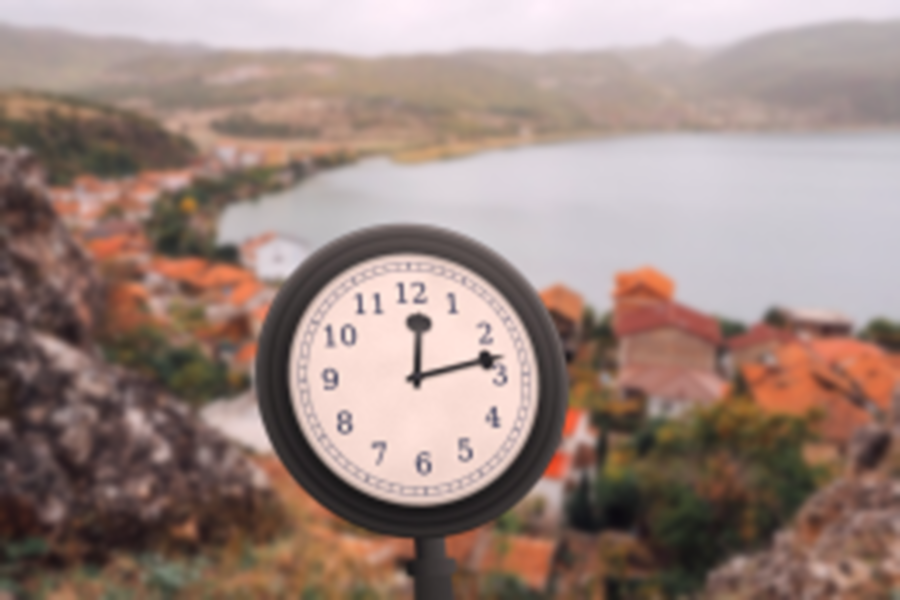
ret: {"hour": 12, "minute": 13}
